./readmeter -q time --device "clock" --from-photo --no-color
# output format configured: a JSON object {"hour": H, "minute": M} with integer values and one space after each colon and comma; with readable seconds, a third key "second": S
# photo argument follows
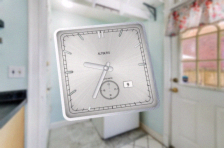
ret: {"hour": 9, "minute": 35}
